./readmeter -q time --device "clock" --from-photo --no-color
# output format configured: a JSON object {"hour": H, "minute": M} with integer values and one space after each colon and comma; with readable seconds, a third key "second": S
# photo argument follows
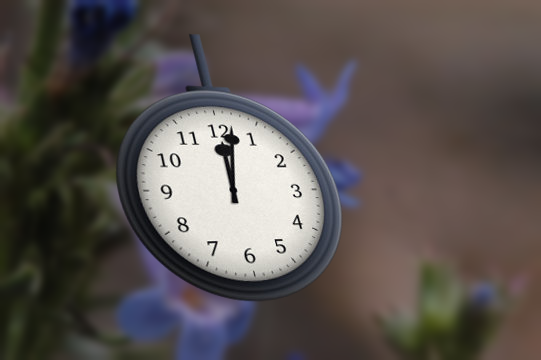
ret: {"hour": 12, "minute": 2}
